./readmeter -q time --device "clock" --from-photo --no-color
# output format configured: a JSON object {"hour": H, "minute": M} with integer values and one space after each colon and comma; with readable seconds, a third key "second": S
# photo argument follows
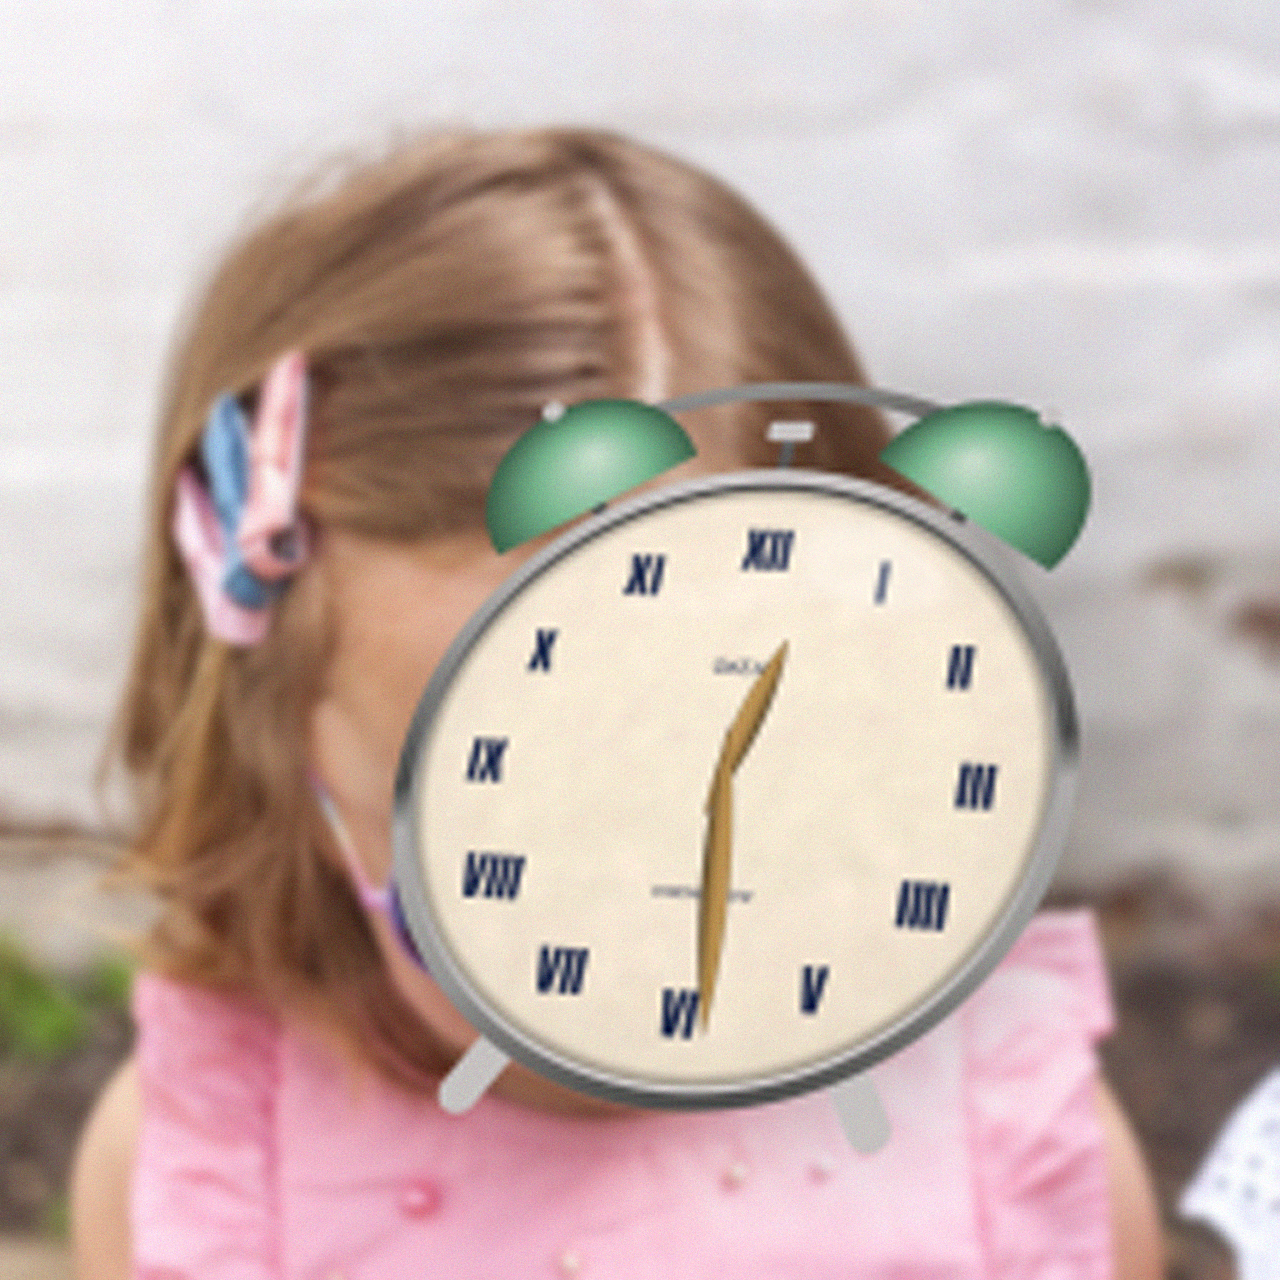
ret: {"hour": 12, "minute": 29}
